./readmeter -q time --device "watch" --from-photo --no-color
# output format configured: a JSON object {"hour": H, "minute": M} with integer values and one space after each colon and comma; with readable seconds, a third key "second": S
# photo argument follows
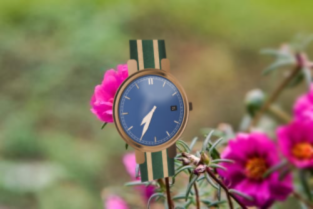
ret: {"hour": 7, "minute": 35}
